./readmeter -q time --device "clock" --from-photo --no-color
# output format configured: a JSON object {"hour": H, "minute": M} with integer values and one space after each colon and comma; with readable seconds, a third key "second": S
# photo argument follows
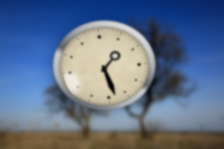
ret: {"hour": 1, "minute": 28}
